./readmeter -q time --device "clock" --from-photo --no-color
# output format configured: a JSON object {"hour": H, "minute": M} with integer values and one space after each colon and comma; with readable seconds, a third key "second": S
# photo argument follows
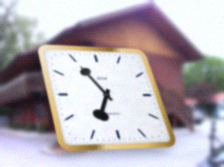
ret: {"hour": 6, "minute": 55}
